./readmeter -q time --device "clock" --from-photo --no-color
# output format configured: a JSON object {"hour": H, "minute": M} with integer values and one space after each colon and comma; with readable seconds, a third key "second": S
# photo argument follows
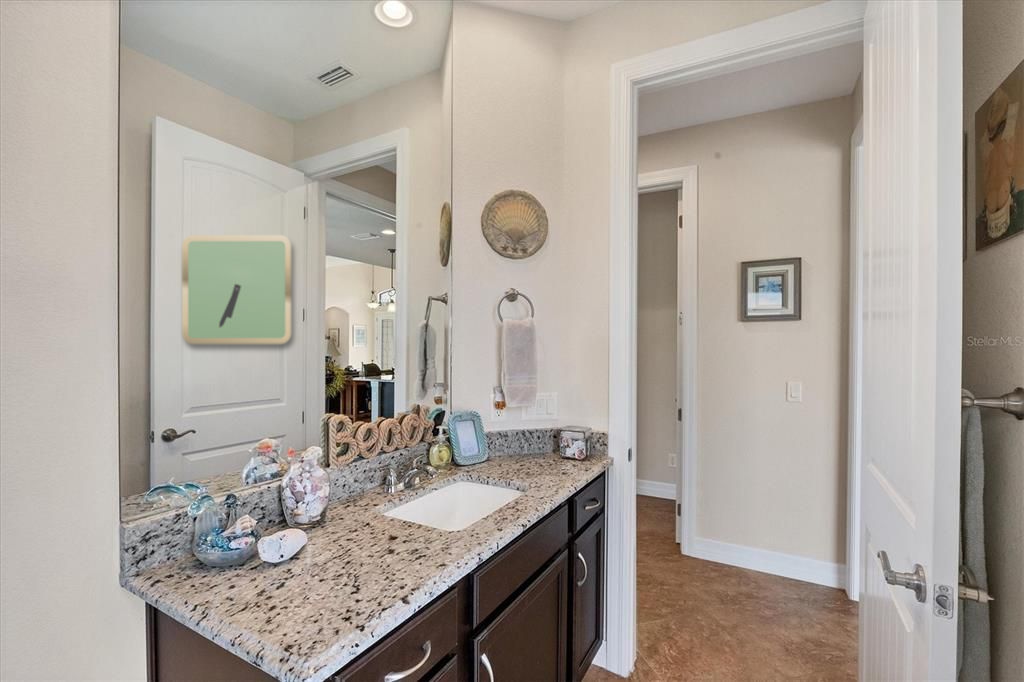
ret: {"hour": 6, "minute": 34}
